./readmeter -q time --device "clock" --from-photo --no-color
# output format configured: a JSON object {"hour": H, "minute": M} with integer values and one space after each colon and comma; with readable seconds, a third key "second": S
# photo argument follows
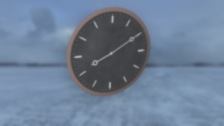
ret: {"hour": 8, "minute": 10}
